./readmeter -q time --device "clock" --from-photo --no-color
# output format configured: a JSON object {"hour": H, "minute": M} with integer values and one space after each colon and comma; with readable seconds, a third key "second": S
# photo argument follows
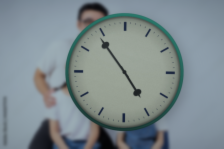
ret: {"hour": 4, "minute": 54}
